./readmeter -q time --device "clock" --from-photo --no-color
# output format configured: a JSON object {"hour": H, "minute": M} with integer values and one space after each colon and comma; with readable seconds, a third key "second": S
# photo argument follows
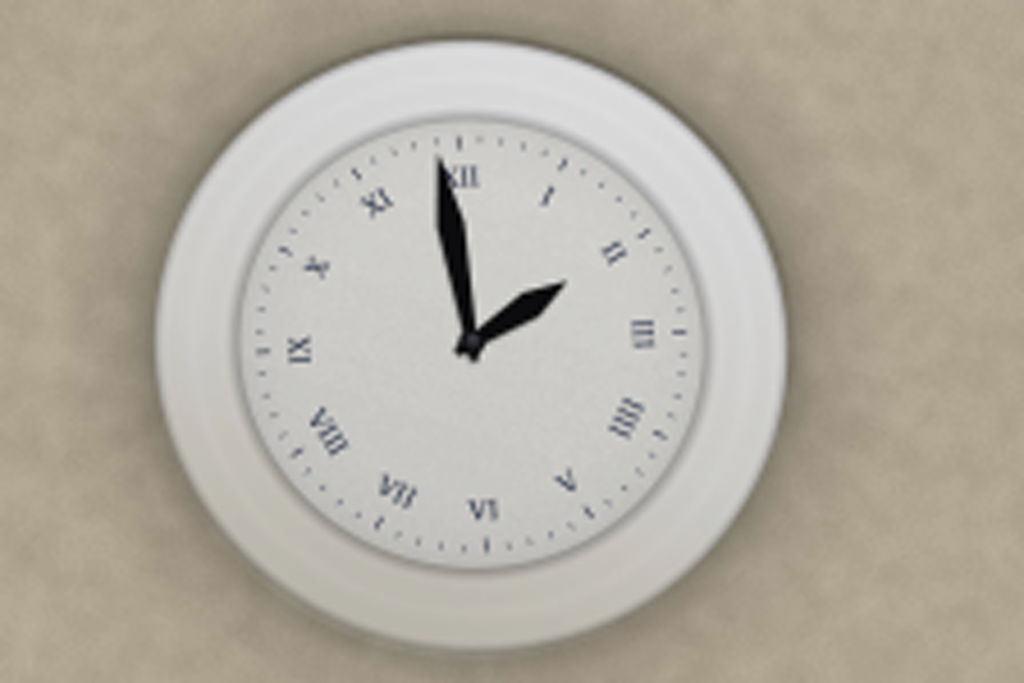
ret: {"hour": 1, "minute": 59}
